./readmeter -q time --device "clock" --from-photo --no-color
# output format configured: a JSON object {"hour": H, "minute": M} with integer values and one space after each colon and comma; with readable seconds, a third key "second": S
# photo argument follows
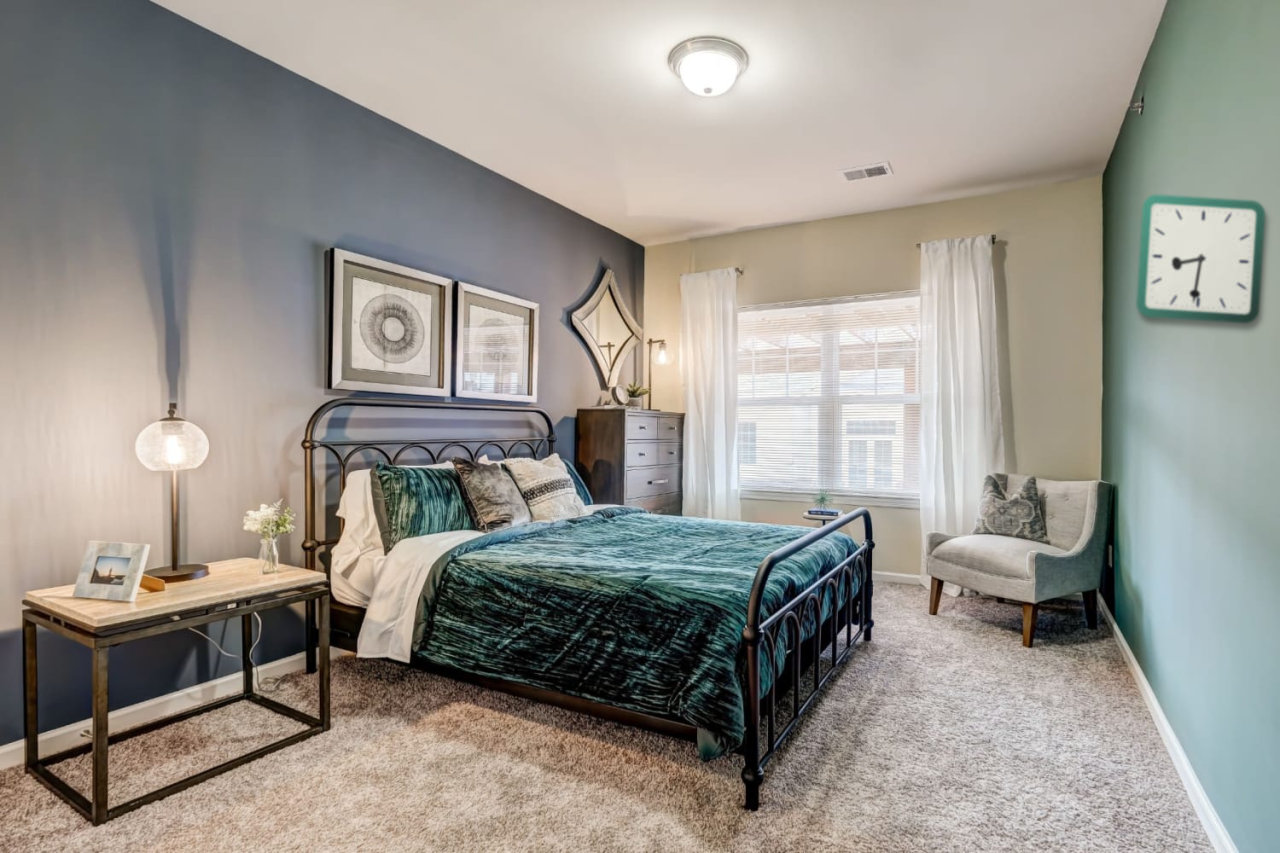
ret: {"hour": 8, "minute": 31}
